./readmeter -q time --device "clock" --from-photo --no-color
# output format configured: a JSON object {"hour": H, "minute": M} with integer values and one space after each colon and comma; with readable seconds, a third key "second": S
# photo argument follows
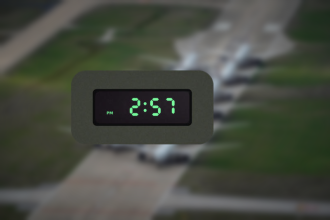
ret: {"hour": 2, "minute": 57}
